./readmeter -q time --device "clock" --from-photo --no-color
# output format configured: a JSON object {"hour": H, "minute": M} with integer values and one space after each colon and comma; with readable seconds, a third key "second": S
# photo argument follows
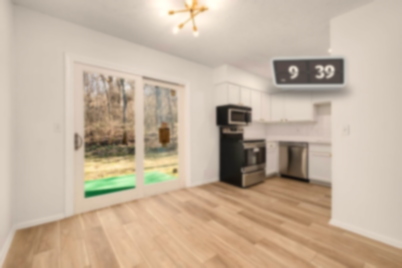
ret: {"hour": 9, "minute": 39}
